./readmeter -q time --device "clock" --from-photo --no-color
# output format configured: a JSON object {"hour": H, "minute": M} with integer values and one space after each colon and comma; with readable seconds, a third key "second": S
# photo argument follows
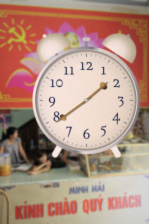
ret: {"hour": 1, "minute": 39}
